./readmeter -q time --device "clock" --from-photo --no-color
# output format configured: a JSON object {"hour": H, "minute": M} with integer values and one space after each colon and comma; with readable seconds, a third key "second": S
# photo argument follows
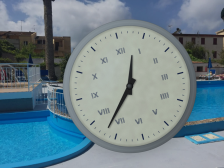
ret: {"hour": 12, "minute": 37}
